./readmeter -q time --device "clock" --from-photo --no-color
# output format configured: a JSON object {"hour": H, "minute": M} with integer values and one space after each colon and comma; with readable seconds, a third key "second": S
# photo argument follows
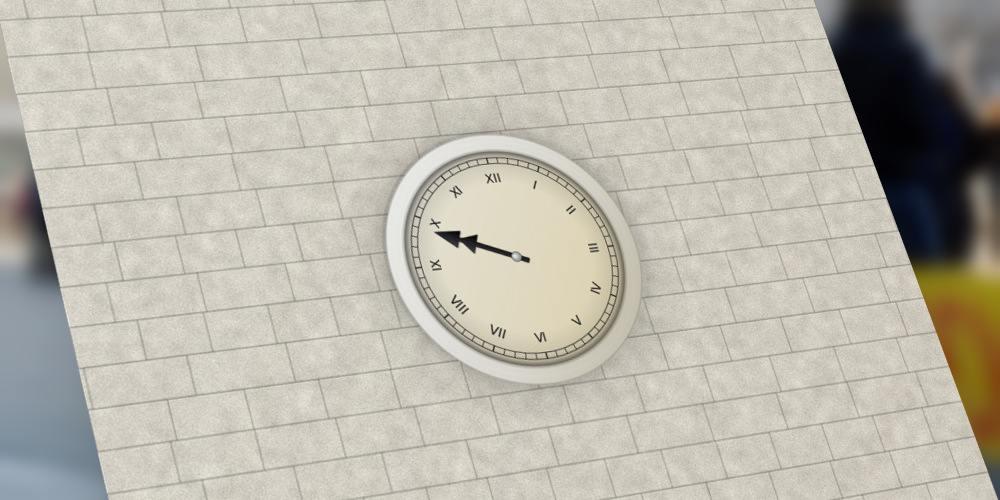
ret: {"hour": 9, "minute": 49}
